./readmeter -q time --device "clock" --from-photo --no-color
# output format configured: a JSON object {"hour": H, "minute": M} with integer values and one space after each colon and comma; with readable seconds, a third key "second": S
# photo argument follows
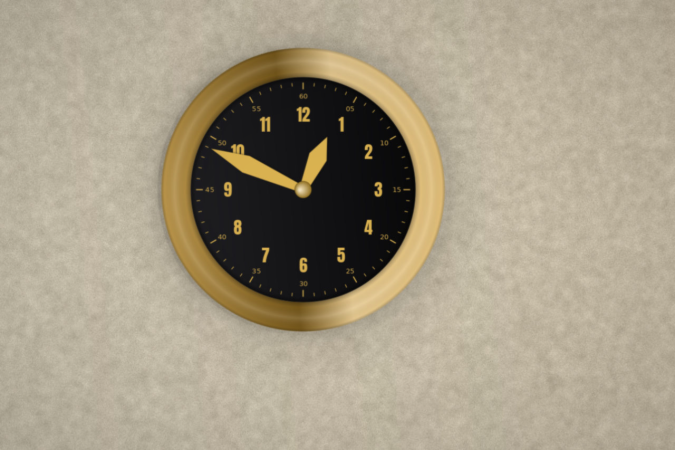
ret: {"hour": 12, "minute": 49}
